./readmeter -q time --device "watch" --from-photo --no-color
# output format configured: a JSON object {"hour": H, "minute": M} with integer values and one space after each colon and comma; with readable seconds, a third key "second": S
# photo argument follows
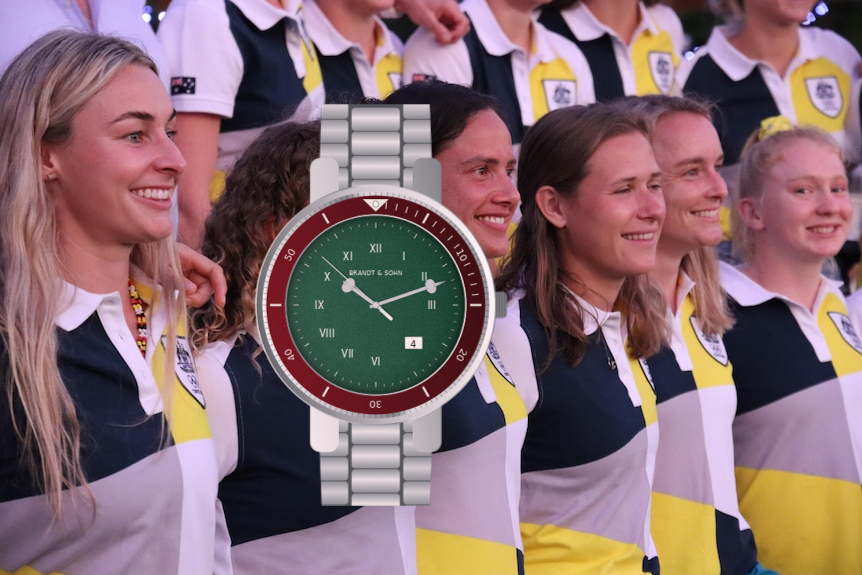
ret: {"hour": 10, "minute": 11, "second": 52}
